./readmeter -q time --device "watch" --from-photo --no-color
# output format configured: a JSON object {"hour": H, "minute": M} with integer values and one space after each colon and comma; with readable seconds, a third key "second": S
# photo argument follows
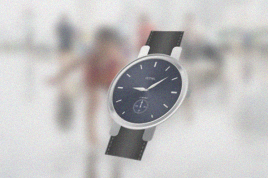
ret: {"hour": 9, "minute": 8}
